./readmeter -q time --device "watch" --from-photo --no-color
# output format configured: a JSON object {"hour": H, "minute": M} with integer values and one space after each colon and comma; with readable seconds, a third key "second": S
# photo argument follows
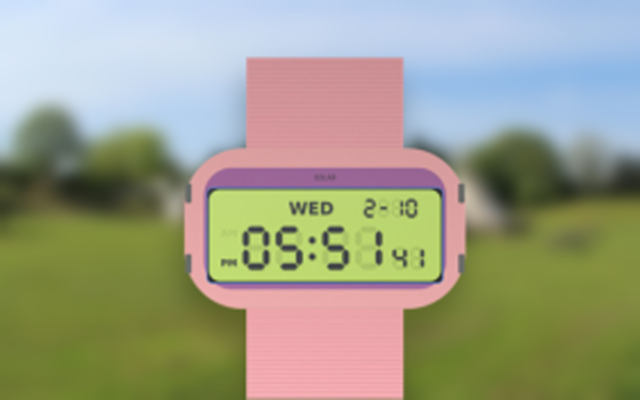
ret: {"hour": 5, "minute": 51, "second": 41}
